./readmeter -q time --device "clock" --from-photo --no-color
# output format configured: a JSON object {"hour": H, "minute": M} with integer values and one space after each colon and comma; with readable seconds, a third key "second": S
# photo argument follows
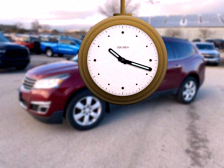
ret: {"hour": 10, "minute": 18}
